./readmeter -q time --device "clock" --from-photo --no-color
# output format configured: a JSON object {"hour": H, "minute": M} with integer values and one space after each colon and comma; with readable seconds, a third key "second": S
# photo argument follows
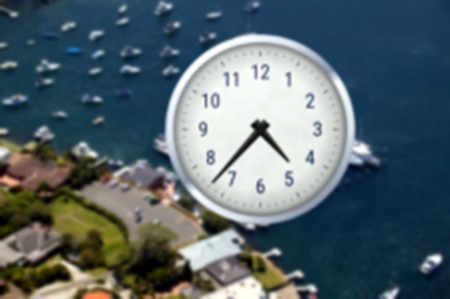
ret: {"hour": 4, "minute": 37}
